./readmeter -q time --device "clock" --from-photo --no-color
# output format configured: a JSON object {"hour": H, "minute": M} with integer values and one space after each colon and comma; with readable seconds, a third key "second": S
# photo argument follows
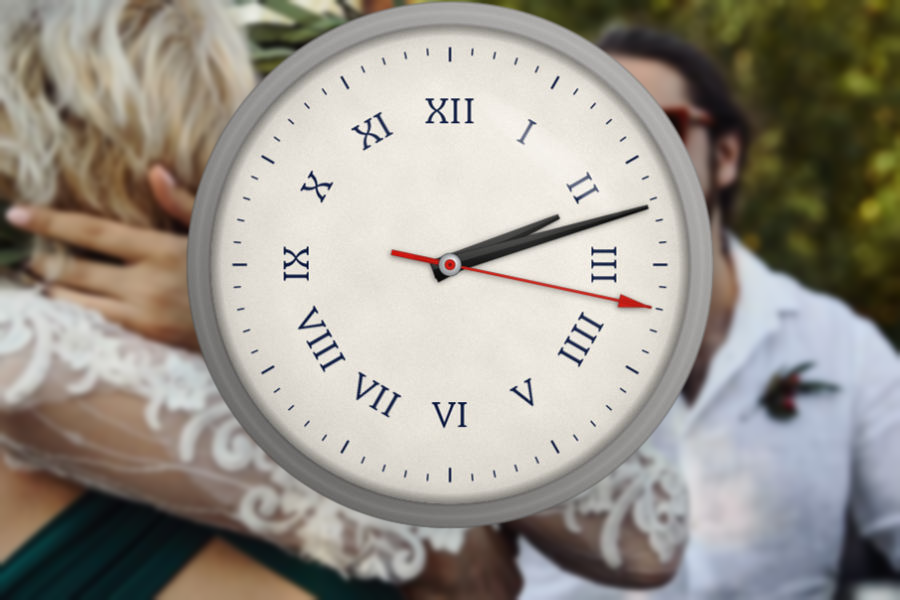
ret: {"hour": 2, "minute": 12, "second": 17}
